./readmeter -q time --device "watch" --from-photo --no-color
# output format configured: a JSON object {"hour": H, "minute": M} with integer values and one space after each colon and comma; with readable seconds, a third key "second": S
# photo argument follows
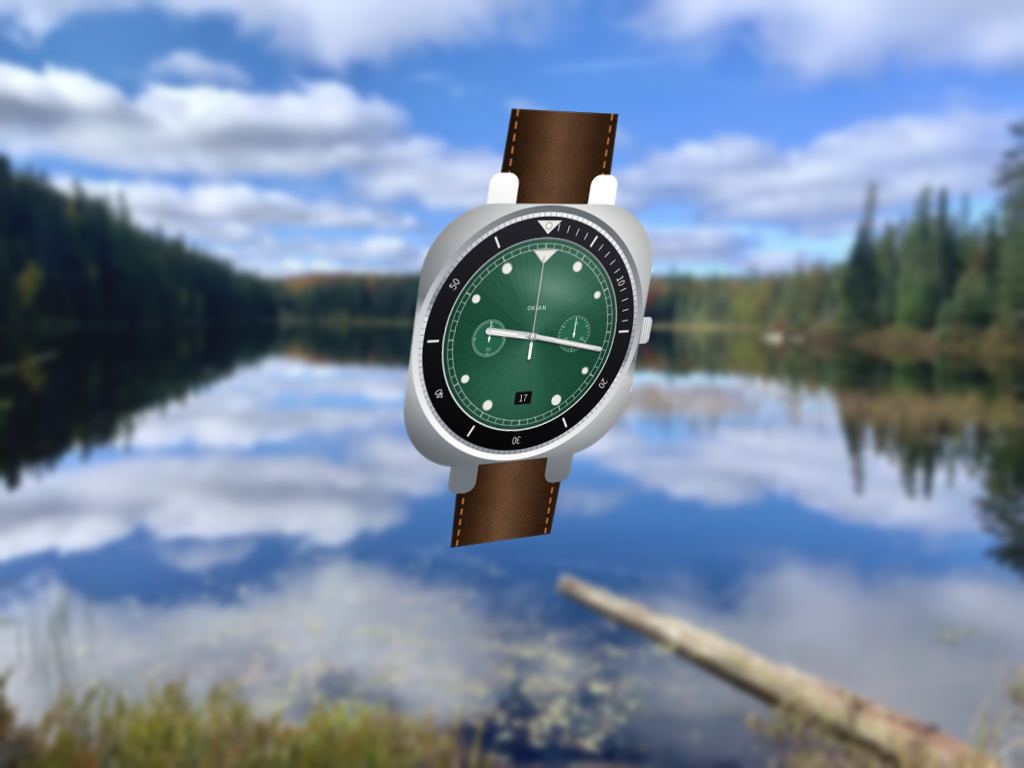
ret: {"hour": 9, "minute": 17}
